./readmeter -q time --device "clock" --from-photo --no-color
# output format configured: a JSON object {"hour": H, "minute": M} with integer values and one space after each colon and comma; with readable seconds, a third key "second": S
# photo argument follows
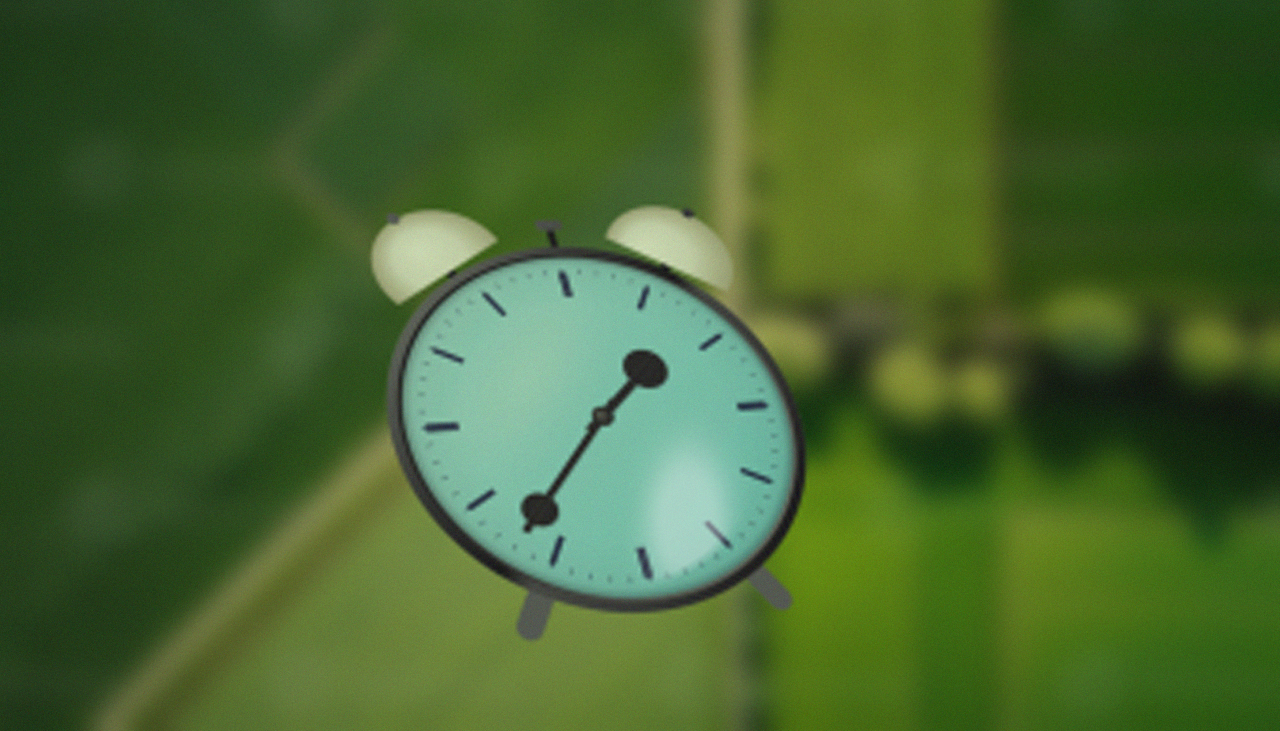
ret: {"hour": 1, "minute": 37}
